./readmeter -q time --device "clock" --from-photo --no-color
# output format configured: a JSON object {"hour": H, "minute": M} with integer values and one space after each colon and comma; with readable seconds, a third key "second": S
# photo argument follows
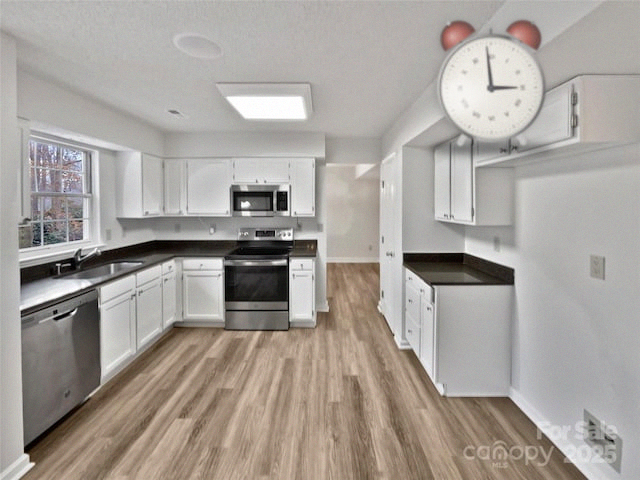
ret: {"hour": 2, "minute": 59}
